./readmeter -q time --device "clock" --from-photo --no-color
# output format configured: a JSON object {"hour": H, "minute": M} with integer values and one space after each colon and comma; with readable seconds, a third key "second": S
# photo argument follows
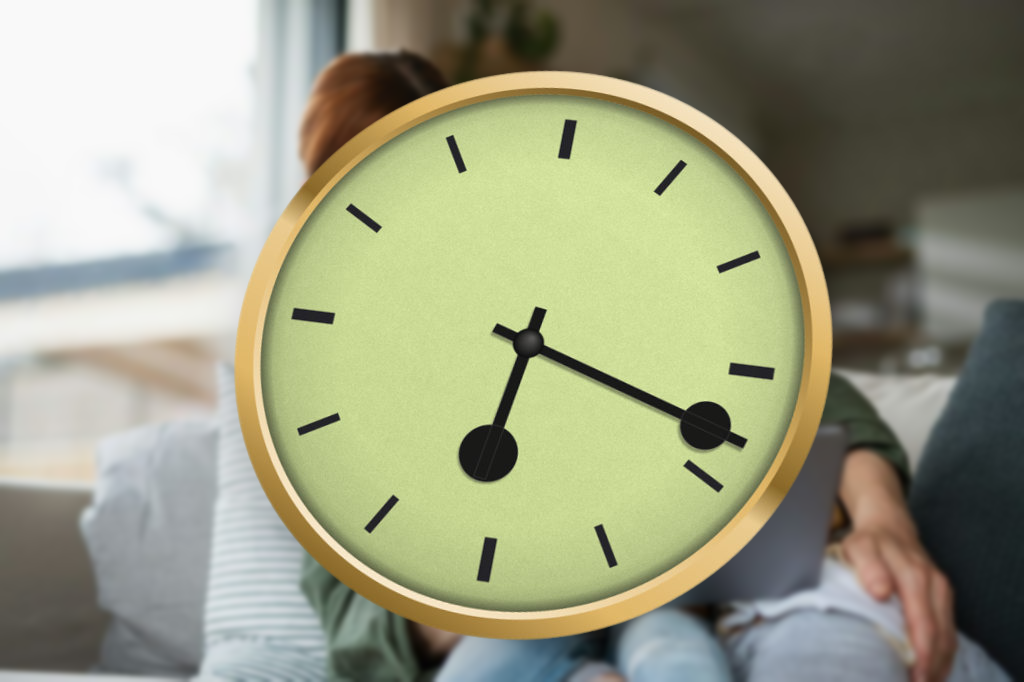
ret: {"hour": 6, "minute": 18}
